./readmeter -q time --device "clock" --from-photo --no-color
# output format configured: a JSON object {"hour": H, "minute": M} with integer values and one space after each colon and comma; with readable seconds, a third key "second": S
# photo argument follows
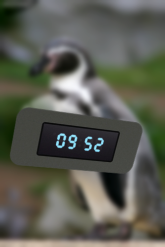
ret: {"hour": 9, "minute": 52}
